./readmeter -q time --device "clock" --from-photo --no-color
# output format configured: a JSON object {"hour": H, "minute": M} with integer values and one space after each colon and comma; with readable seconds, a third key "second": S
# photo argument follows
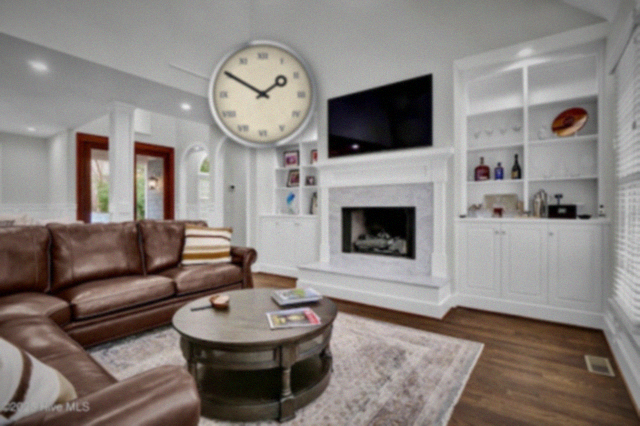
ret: {"hour": 1, "minute": 50}
